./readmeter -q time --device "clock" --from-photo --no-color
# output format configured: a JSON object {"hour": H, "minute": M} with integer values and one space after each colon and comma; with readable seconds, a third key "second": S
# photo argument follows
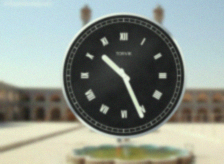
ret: {"hour": 10, "minute": 26}
